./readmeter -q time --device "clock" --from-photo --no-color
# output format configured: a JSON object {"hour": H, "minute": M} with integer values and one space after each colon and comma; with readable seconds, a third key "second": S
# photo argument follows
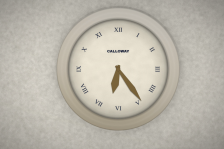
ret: {"hour": 6, "minute": 24}
